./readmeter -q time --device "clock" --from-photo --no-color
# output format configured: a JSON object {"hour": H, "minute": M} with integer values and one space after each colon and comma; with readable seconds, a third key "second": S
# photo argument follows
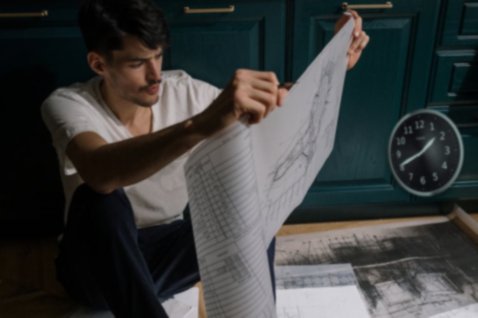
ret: {"hour": 1, "minute": 41}
